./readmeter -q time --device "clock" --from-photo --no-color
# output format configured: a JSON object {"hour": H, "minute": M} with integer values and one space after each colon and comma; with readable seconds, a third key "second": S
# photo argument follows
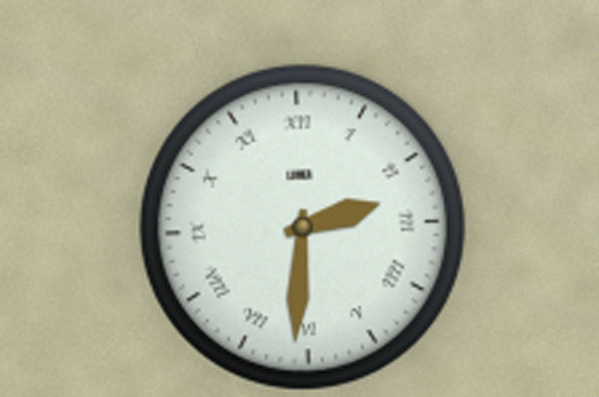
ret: {"hour": 2, "minute": 31}
